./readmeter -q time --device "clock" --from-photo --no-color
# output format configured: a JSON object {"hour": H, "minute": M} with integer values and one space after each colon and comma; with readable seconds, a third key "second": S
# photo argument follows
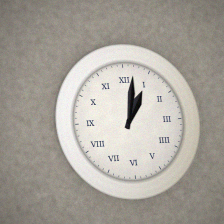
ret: {"hour": 1, "minute": 2}
